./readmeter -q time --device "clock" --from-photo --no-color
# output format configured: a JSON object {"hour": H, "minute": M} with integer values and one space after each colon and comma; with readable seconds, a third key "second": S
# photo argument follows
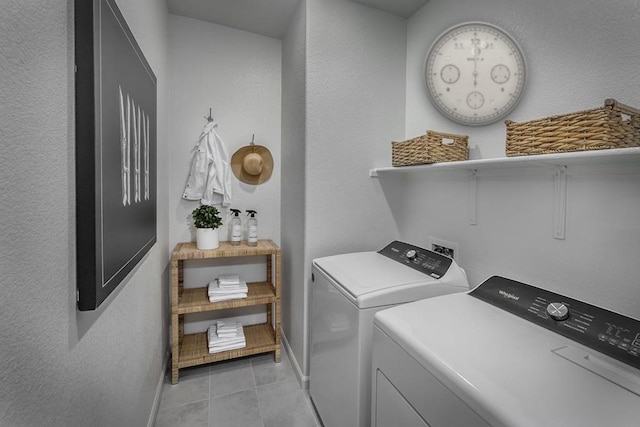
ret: {"hour": 12, "minute": 3}
